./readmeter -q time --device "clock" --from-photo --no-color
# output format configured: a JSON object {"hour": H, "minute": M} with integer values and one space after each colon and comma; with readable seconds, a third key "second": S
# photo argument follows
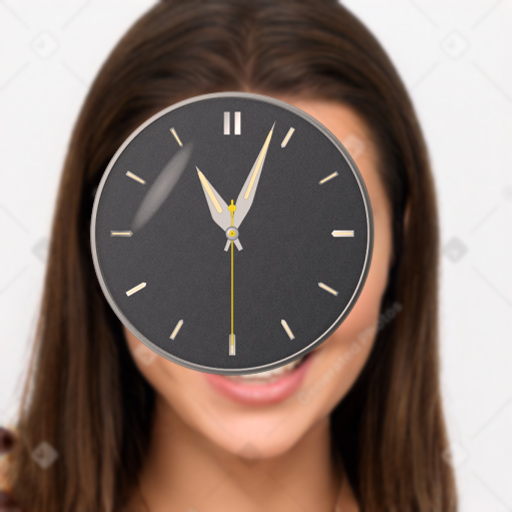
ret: {"hour": 11, "minute": 3, "second": 30}
